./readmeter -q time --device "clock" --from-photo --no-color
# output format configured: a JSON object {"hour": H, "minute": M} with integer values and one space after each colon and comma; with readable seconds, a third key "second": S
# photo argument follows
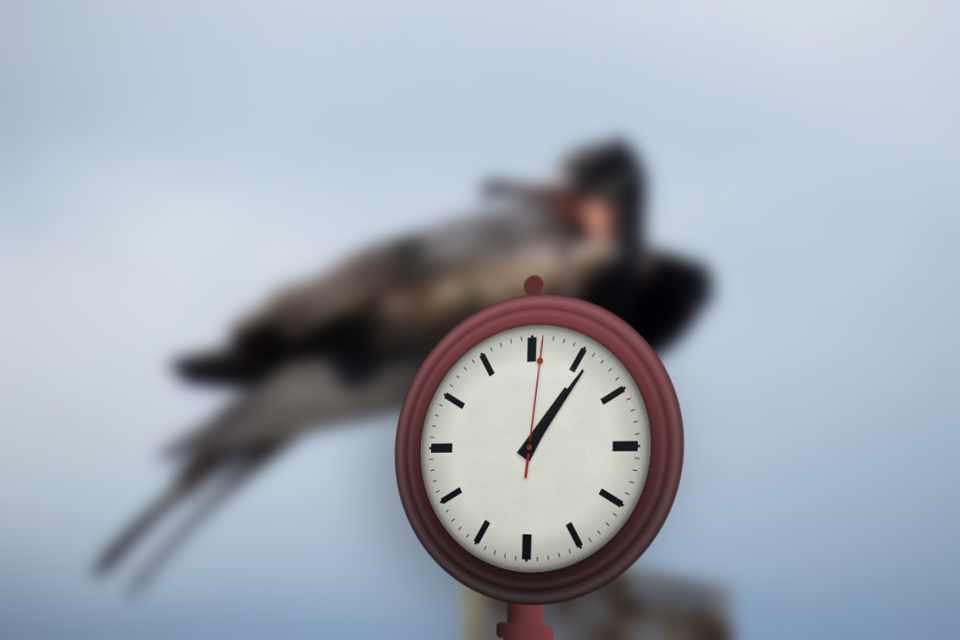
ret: {"hour": 1, "minute": 6, "second": 1}
